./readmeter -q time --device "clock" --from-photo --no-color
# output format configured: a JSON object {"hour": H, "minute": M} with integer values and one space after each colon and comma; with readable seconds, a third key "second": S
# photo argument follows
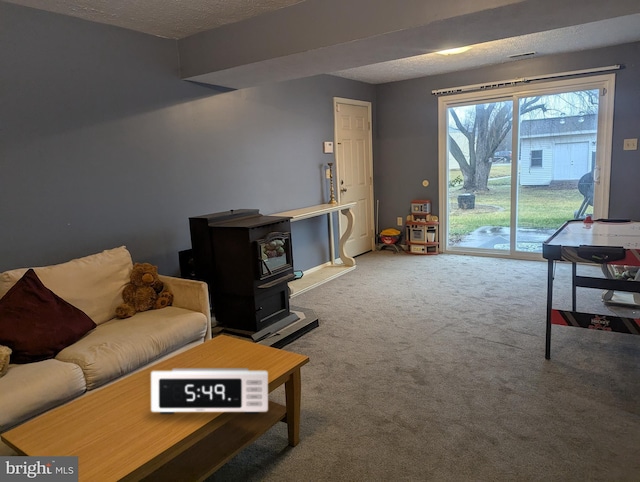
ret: {"hour": 5, "minute": 49}
